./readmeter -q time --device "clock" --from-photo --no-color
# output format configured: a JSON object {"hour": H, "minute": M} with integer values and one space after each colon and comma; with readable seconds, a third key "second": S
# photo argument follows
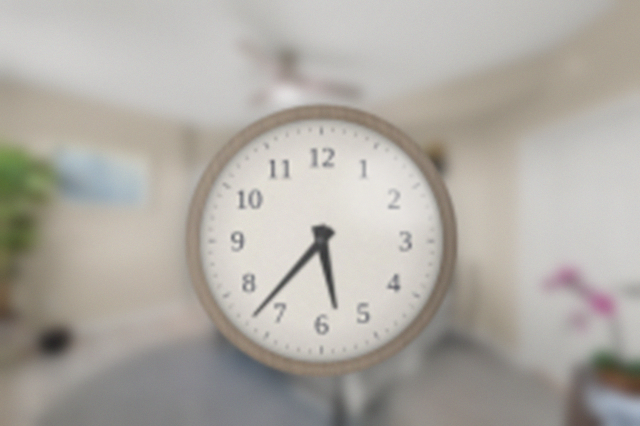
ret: {"hour": 5, "minute": 37}
